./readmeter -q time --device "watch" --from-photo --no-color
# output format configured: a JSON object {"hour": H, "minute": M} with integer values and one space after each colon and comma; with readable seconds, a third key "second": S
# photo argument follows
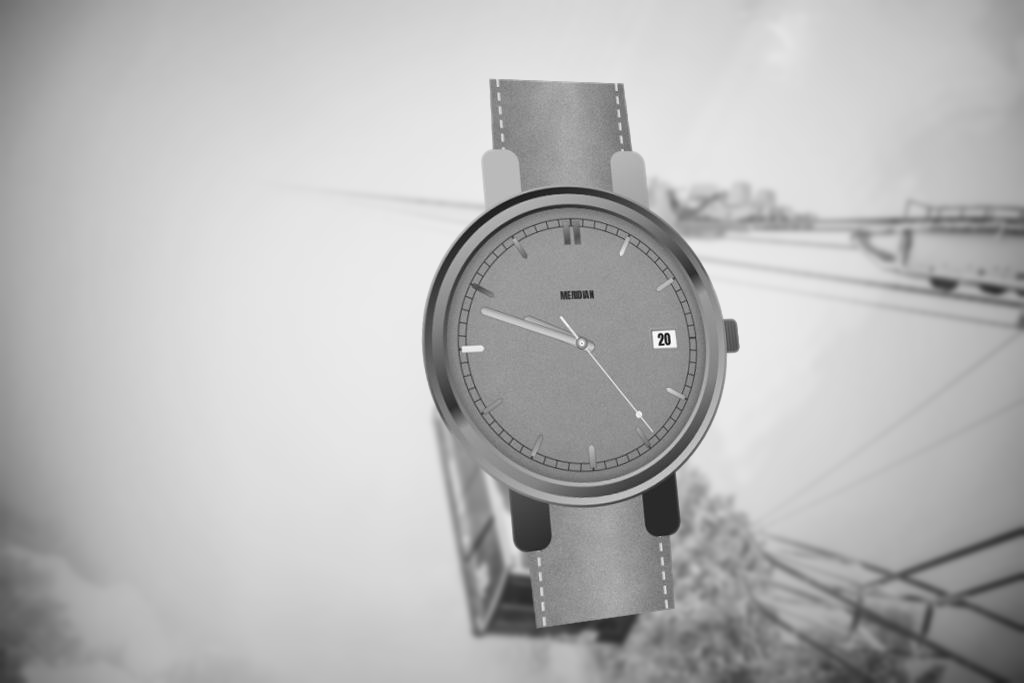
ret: {"hour": 9, "minute": 48, "second": 24}
